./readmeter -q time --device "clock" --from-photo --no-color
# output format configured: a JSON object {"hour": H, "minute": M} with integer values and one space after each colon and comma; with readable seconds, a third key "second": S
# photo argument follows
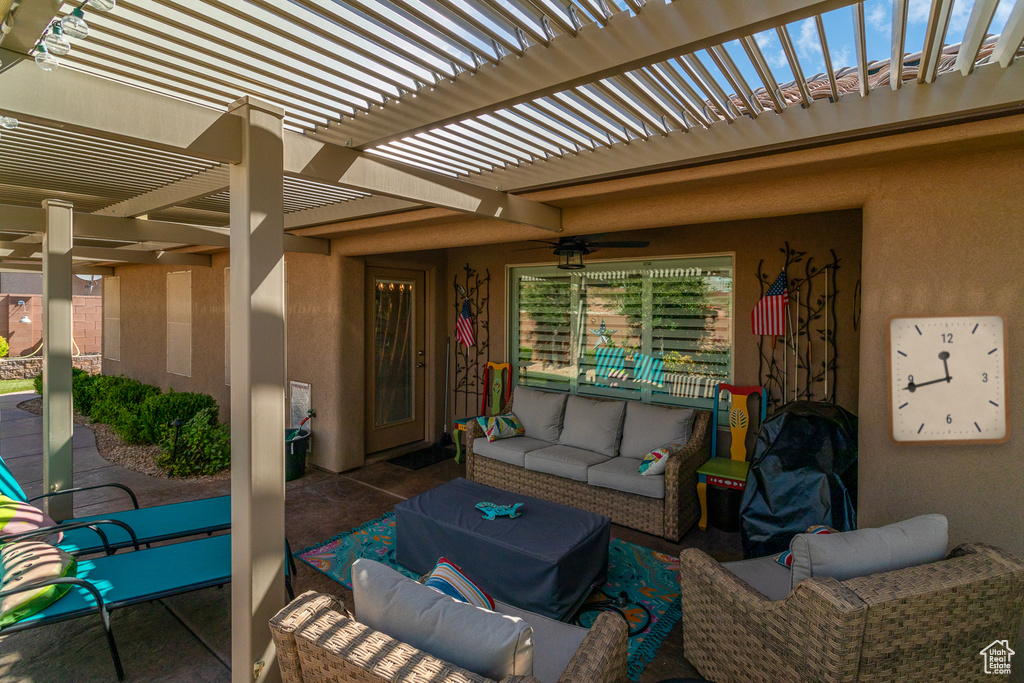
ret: {"hour": 11, "minute": 43}
